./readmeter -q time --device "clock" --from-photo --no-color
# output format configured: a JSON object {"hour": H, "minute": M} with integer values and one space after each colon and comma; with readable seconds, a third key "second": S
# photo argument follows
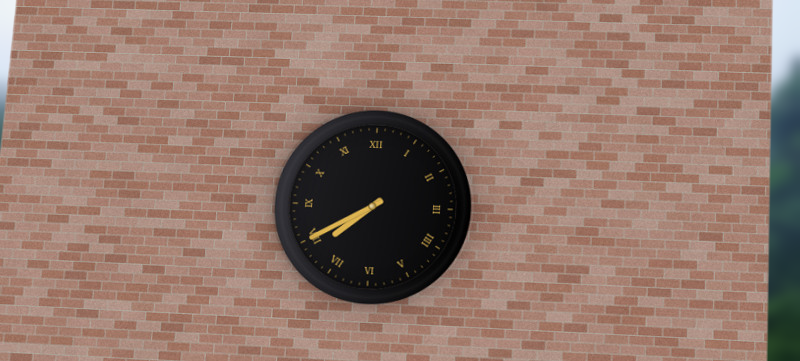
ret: {"hour": 7, "minute": 40}
